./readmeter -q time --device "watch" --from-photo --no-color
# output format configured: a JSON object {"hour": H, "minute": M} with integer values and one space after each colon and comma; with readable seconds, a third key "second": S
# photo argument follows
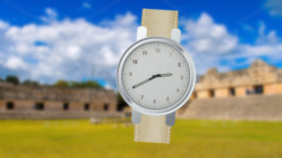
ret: {"hour": 2, "minute": 40}
